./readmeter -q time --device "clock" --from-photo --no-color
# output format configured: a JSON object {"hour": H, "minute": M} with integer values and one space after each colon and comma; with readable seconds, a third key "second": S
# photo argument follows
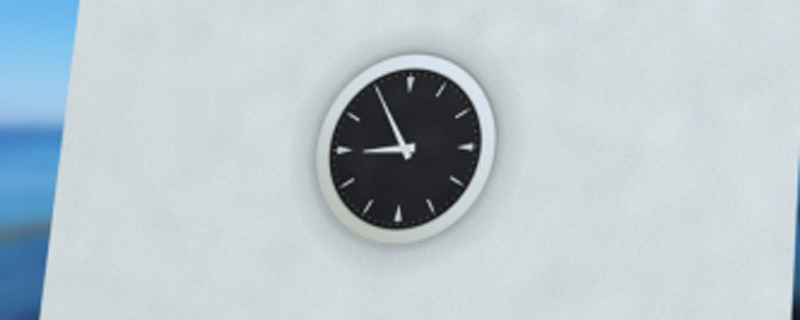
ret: {"hour": 8, "minute": 55}
